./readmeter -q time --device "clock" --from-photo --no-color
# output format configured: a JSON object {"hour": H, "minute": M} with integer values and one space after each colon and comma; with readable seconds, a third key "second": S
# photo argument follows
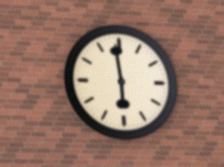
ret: {"hour": 5, "minute": 59}
